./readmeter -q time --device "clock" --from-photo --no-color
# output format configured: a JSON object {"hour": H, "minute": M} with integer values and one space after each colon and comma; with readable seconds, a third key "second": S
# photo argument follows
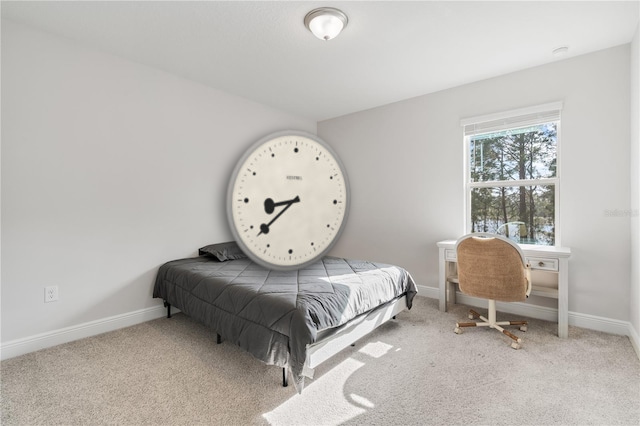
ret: {"hour": 8, "minute": 38}
